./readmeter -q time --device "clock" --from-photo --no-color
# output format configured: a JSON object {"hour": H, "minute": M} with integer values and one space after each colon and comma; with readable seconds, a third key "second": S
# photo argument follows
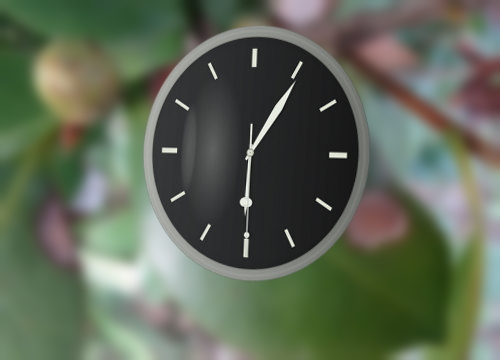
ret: {"hour": 6, "minute": 5, "second": 30}
